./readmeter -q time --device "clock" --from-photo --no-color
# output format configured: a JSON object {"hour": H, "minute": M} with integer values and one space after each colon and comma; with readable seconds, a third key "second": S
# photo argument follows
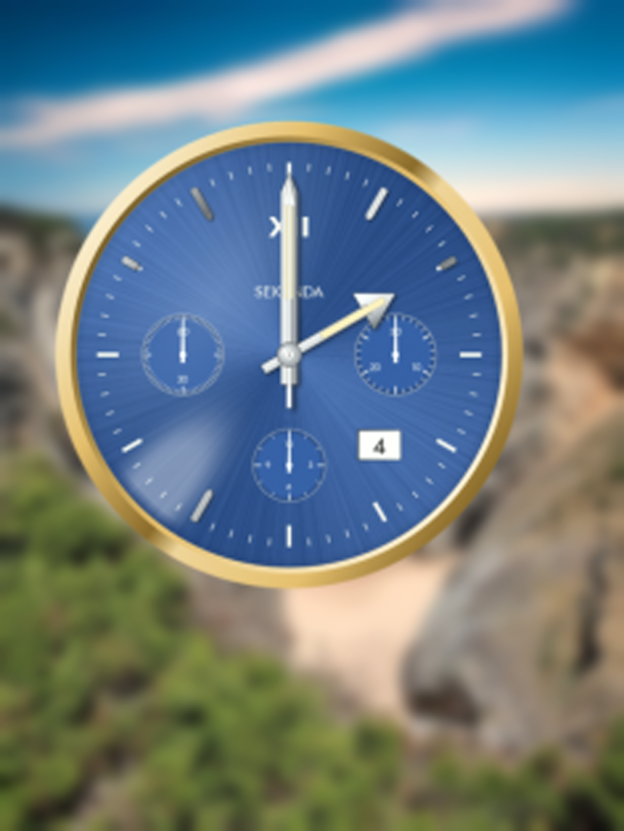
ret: {"hour": 2, "minute": 0}
